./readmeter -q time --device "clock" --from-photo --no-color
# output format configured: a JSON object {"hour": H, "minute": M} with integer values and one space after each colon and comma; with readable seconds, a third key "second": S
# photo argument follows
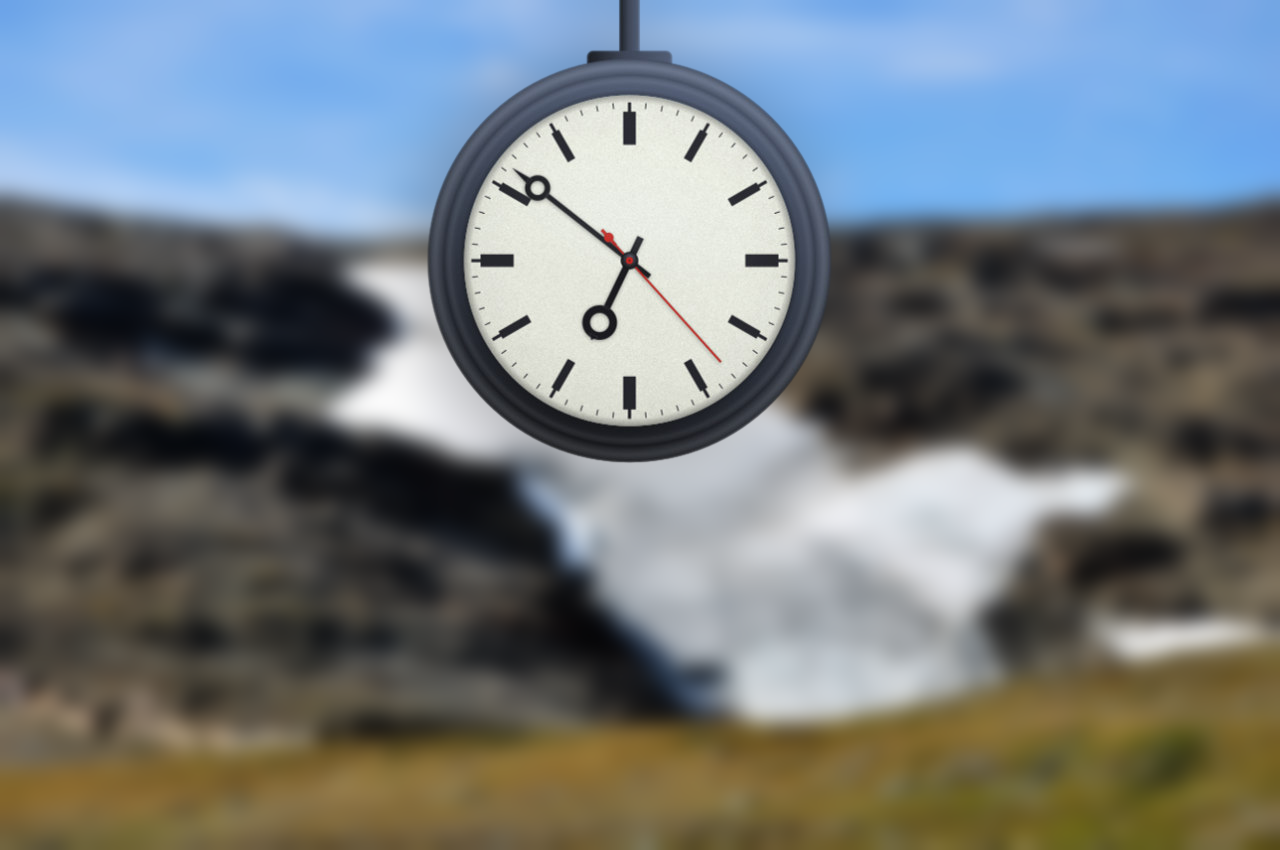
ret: {"hour": 6, "minute": 51, "second": 23}
